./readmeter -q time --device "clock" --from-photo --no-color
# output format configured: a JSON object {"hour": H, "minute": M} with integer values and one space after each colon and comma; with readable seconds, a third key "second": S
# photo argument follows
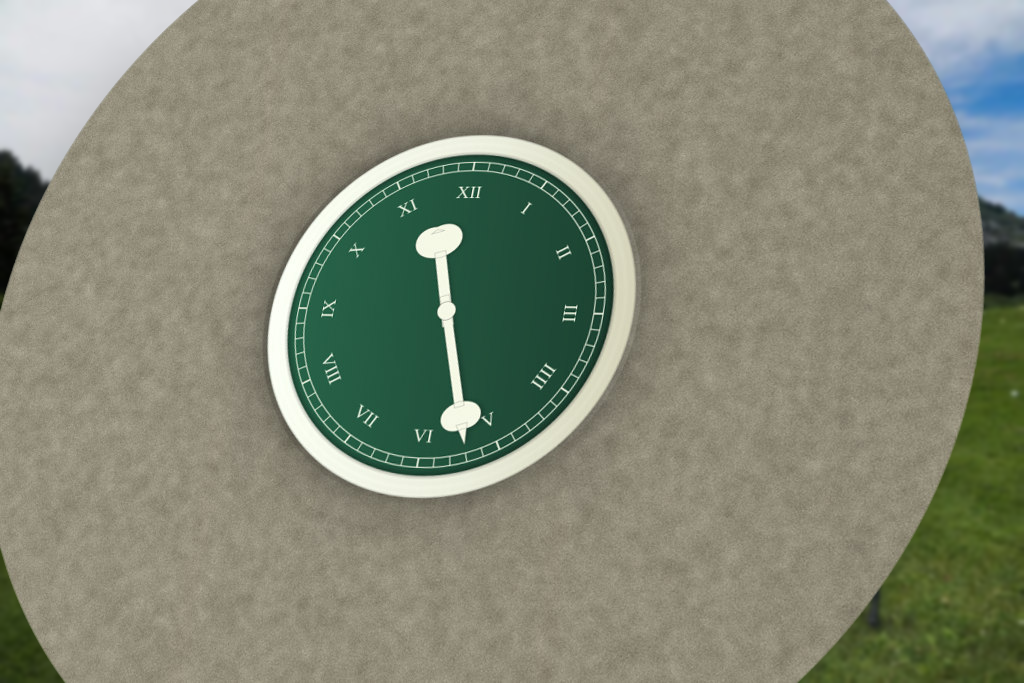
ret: {"hour": 11, "minute": 27}
